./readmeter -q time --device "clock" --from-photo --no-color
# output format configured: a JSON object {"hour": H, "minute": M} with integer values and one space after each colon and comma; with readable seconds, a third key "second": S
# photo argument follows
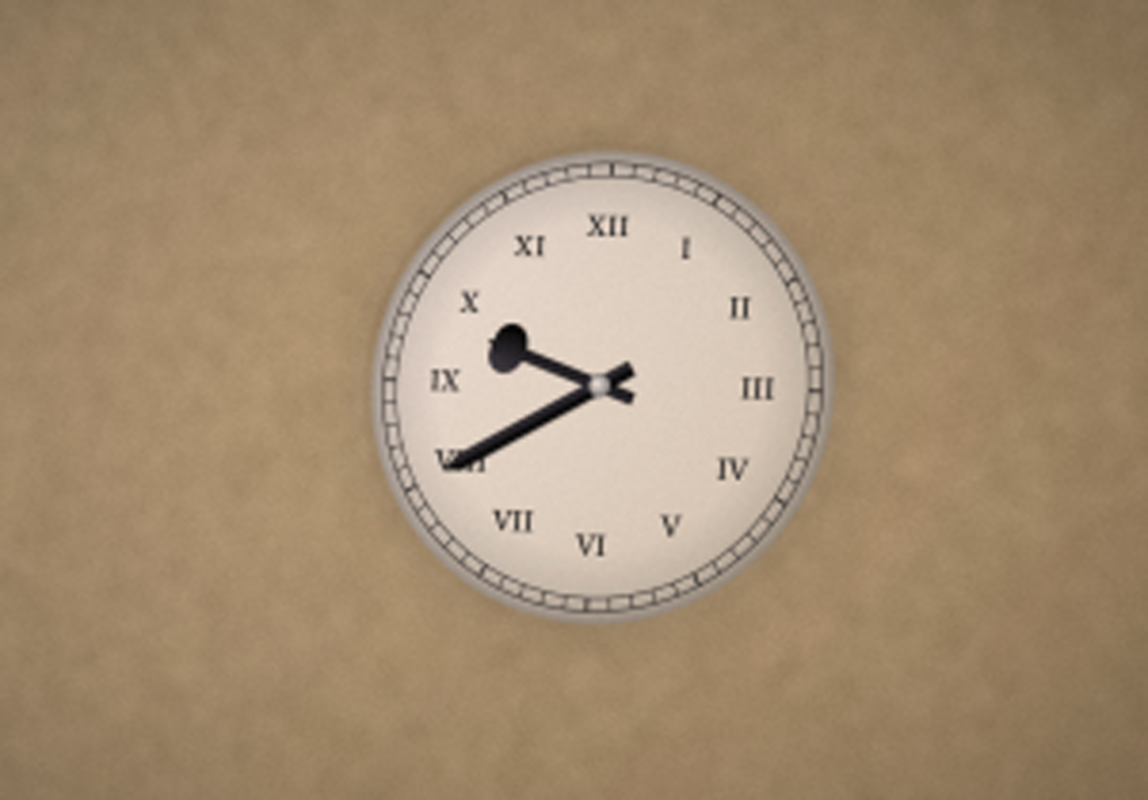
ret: {"hour": 9, "minute": 40}
